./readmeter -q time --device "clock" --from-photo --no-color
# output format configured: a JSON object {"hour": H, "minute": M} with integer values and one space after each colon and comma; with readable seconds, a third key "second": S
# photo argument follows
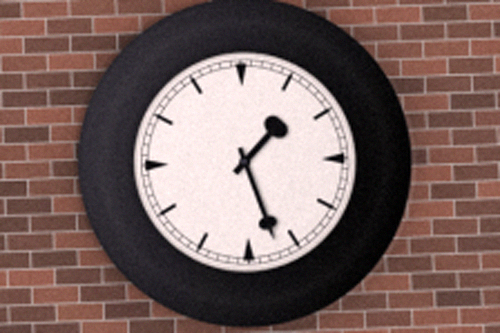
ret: {"hour": 1, "minute": 27}
